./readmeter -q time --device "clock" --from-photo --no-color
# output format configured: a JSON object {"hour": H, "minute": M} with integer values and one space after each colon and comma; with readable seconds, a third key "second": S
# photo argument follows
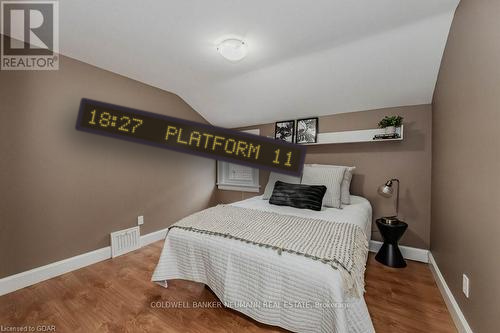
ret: {"hour": 18, "minute": 27}
